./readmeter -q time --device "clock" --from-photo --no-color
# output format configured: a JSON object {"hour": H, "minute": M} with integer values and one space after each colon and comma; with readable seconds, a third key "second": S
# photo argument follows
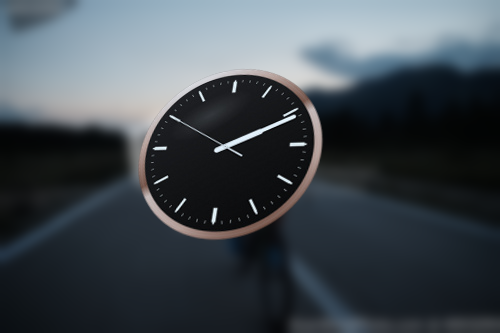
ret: {"hour": 2, "minute": 10, "second": 50}
